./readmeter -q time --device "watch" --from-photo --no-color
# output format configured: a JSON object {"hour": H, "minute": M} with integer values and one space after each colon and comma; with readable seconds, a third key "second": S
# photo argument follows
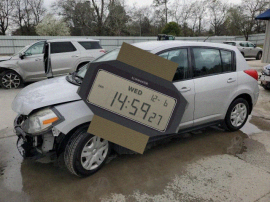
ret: {"hour": 14, "minute": 59, "second": 27}
